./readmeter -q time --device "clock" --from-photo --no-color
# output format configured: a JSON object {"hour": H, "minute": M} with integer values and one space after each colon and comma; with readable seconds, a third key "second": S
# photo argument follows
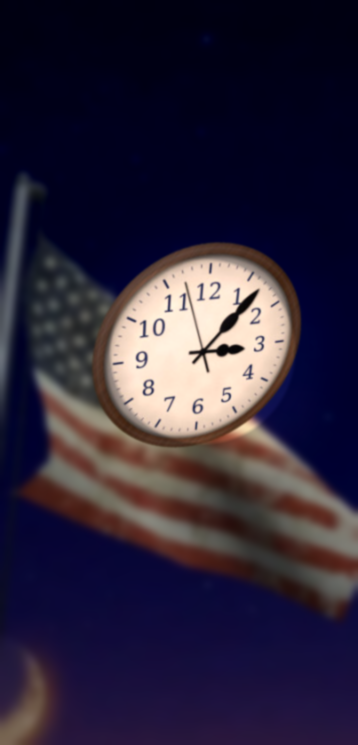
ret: {"hour": 3, "minute": 6, "second": 57}
